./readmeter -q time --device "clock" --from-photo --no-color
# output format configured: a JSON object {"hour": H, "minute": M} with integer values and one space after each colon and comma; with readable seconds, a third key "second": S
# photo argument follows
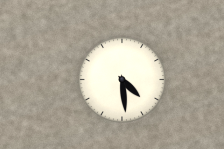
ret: {"hour": 4, "minute": 29}
